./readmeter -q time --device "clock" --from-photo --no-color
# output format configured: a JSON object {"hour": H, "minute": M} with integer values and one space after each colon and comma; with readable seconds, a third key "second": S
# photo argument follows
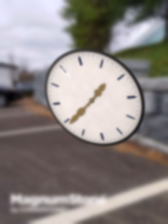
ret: {"hour": 1, "minute": 39}
